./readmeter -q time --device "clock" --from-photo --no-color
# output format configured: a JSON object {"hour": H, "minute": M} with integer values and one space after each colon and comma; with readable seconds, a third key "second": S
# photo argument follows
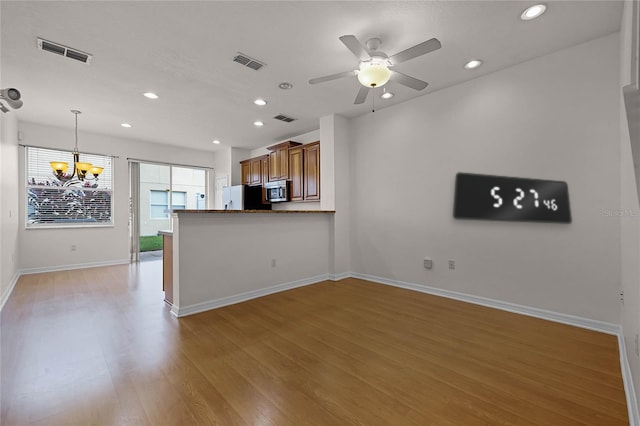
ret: {"hour": 5, "minute": 27, "second": 46}
